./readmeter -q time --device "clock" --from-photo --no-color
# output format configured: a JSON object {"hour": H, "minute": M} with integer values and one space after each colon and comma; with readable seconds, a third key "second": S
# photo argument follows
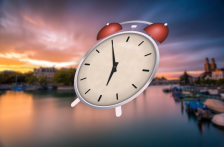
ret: {"hour": 5, "minute": 55}
